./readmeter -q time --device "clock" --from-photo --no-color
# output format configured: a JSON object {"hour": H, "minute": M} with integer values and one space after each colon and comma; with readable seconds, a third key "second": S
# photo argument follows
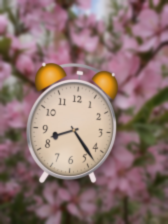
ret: {"hour": 8, "minute": 23}
